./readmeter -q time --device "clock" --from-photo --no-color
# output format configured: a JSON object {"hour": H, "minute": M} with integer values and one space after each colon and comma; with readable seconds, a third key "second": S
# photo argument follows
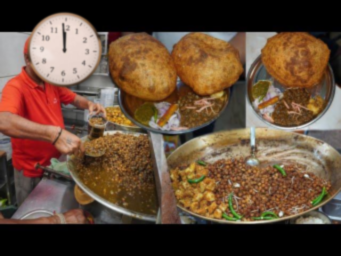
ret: {"hour": 11, "minute": 59}
